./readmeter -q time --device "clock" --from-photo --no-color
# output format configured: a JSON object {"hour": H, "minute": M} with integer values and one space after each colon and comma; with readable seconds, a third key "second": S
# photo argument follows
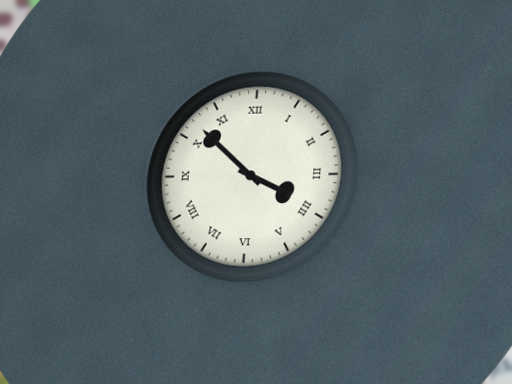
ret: {"hour": 3, "minute": 52}
